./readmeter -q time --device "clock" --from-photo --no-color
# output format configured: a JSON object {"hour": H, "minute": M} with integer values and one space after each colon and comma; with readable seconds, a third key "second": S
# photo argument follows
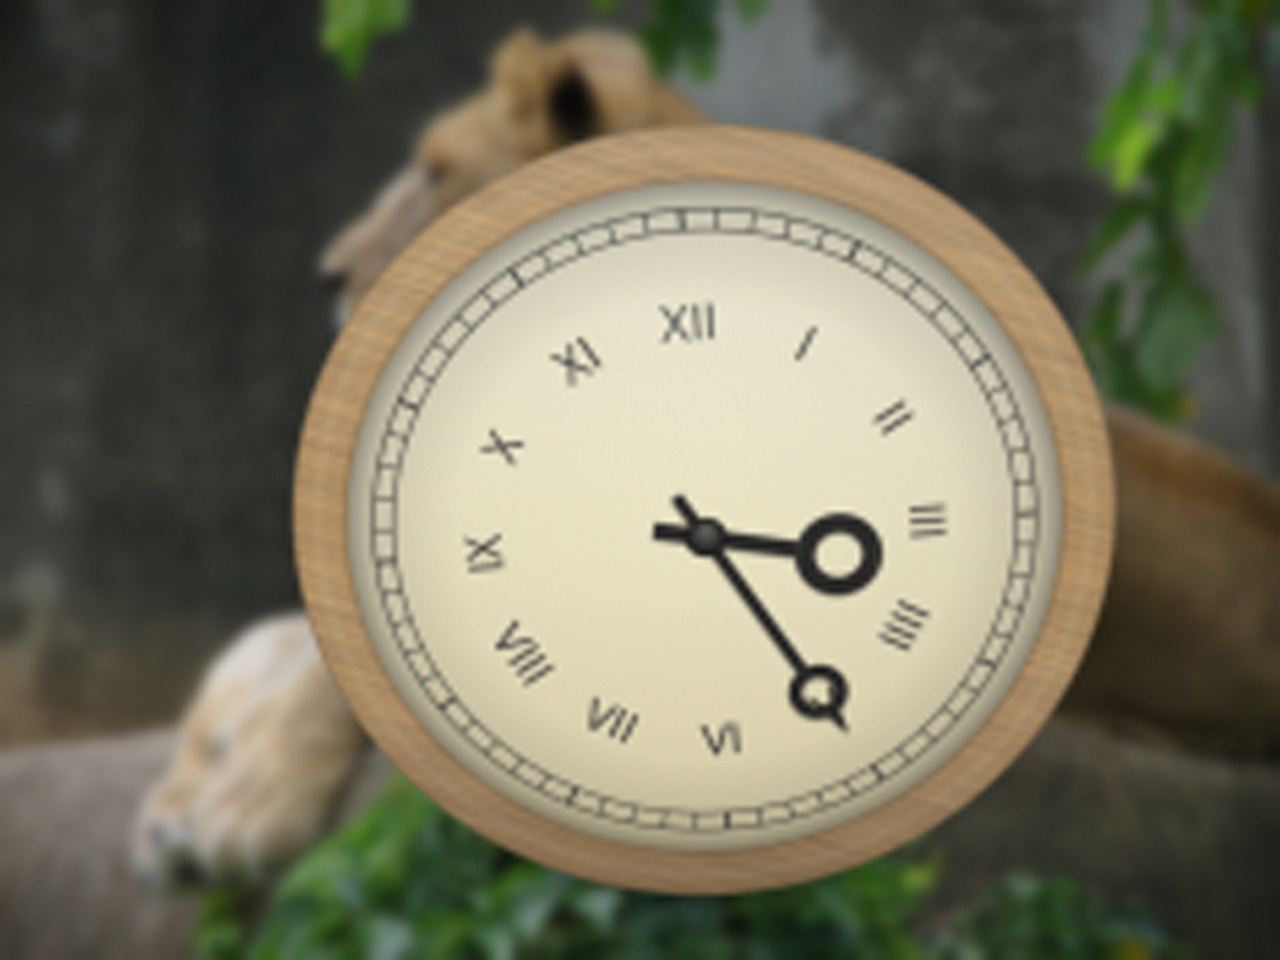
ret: {"hour": 3, "minute": 25}
